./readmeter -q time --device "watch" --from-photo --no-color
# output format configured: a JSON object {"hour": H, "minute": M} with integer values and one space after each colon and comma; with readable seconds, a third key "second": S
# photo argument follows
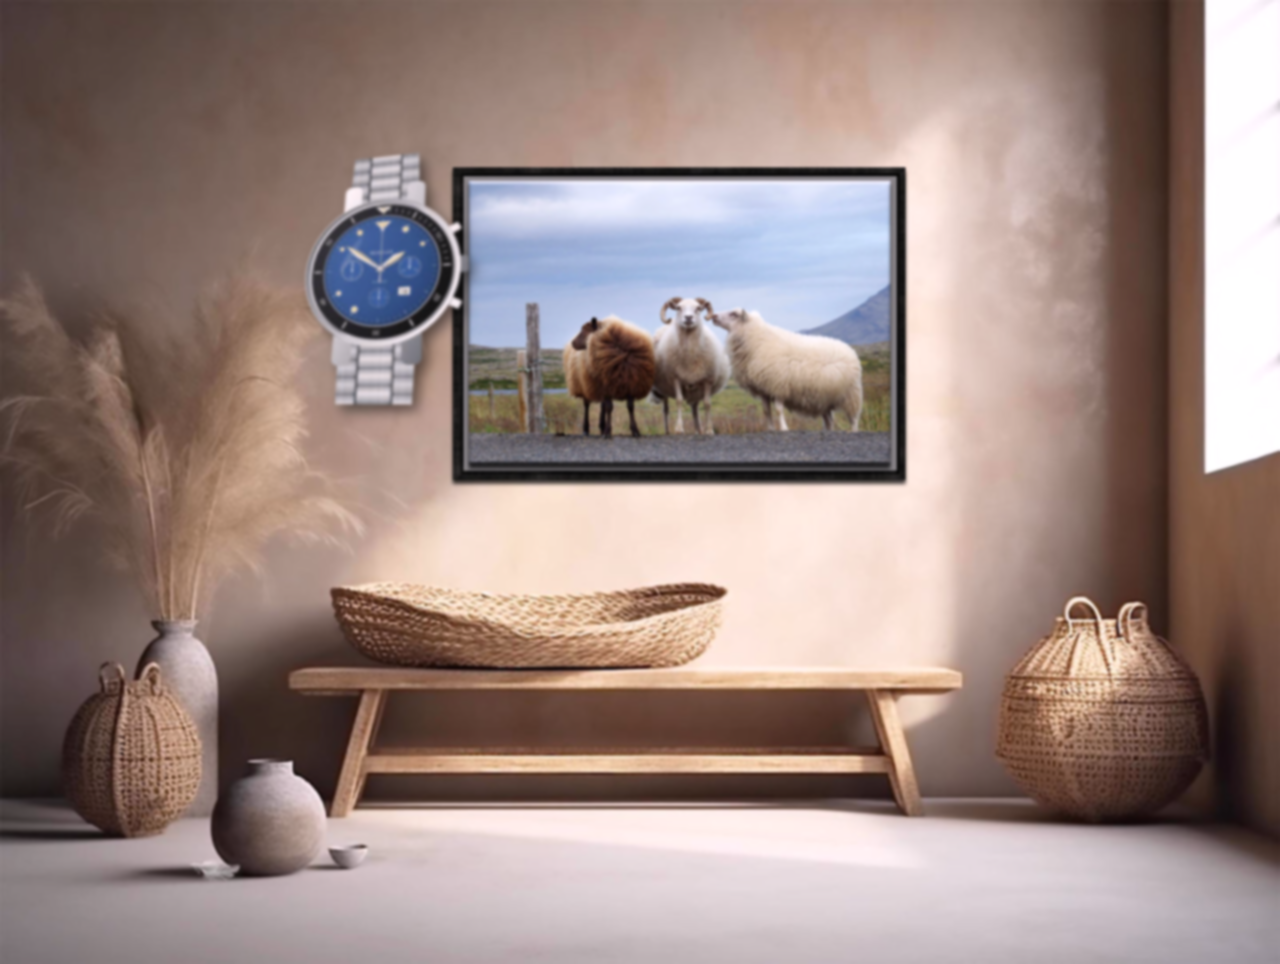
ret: {"hour": 1, "minute": 51}
